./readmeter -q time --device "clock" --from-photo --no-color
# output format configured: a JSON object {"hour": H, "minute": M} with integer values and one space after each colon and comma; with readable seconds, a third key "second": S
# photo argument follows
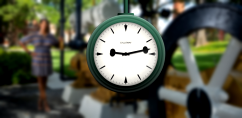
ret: {"hour": 9, "minute": 13}
